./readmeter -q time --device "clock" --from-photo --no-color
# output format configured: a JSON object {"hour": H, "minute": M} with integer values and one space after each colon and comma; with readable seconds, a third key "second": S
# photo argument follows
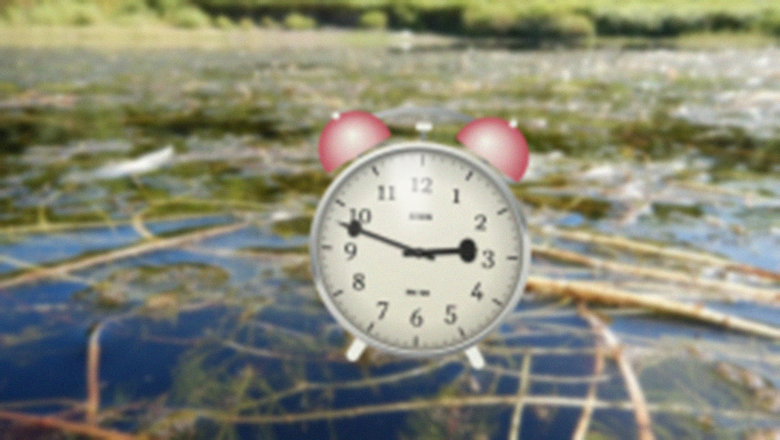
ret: {"hour": 2, "minute": 48}
